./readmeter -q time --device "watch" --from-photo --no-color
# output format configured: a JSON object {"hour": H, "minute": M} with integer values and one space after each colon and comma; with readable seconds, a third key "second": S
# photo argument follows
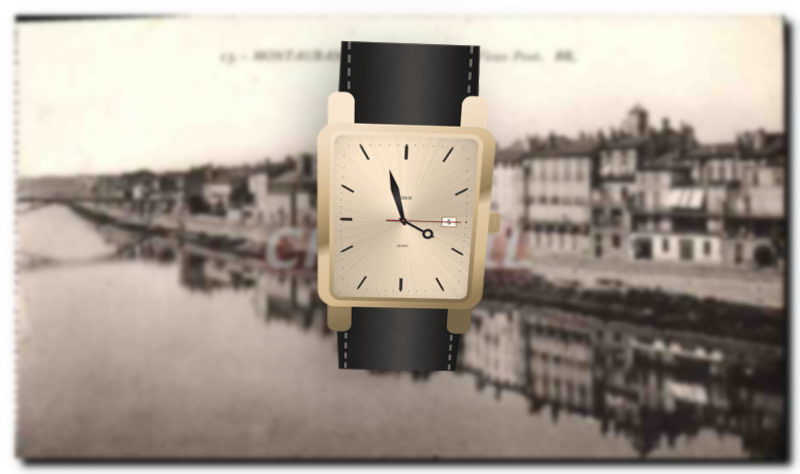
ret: {"hour": 3, "minute": 57, "second": 15}
